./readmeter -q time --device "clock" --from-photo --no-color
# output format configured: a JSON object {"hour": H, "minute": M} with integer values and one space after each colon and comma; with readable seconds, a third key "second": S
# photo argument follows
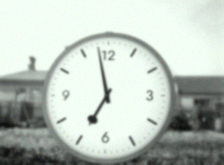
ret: {"hour": 6, "minute": 58}
